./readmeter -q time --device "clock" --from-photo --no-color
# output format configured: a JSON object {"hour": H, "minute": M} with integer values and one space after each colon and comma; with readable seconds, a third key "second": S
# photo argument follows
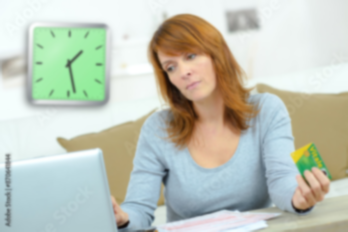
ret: {"hour": 1, "minute": 28}
